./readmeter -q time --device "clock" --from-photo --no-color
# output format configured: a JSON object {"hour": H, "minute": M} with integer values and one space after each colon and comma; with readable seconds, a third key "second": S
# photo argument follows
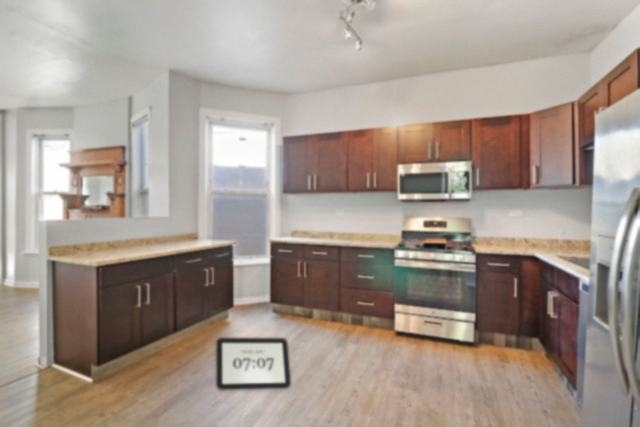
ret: {"hour": 7, "minute": 7}
